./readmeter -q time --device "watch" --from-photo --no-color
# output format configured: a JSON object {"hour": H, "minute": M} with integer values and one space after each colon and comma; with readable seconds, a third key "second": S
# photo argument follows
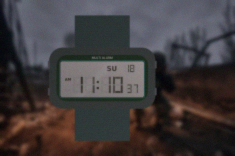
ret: {"hour": 11, "minute": 10}
